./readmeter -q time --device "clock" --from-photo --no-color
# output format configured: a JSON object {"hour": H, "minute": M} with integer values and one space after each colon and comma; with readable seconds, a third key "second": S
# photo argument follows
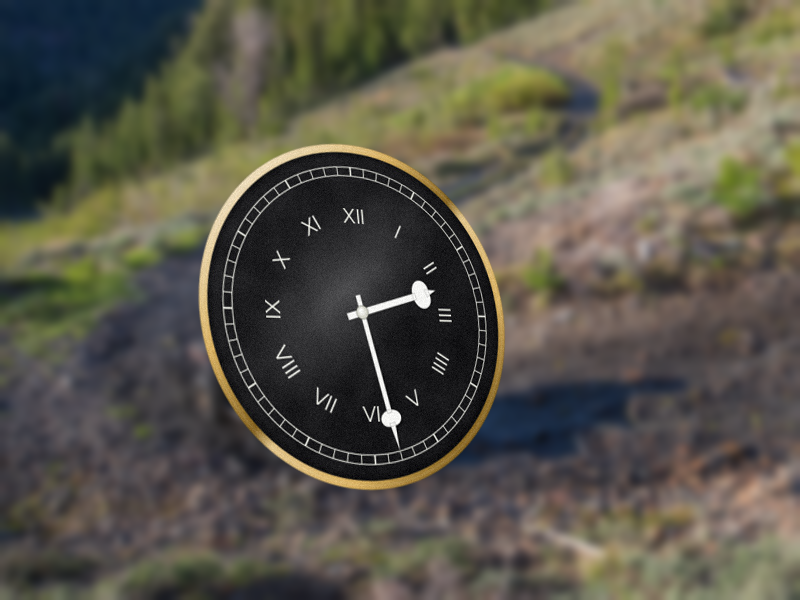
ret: {"hour": 2, "minute": 28}
